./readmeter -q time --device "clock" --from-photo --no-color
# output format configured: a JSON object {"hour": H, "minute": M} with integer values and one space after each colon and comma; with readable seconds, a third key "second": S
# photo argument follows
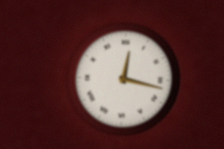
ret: {"hour": 12, "minute": 17}
